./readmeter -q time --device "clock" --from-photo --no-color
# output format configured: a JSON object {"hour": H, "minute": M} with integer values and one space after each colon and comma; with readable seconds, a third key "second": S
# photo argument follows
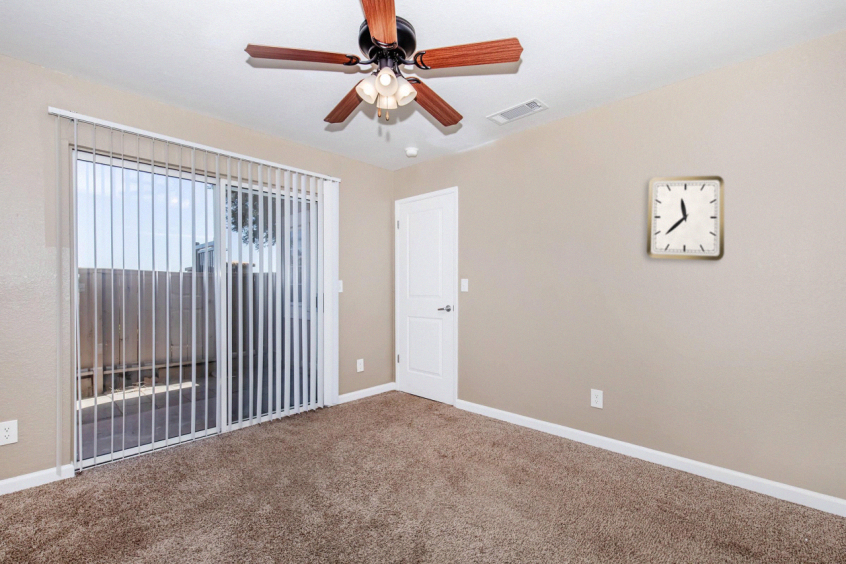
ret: {"hour": 11, "minute": 38}
